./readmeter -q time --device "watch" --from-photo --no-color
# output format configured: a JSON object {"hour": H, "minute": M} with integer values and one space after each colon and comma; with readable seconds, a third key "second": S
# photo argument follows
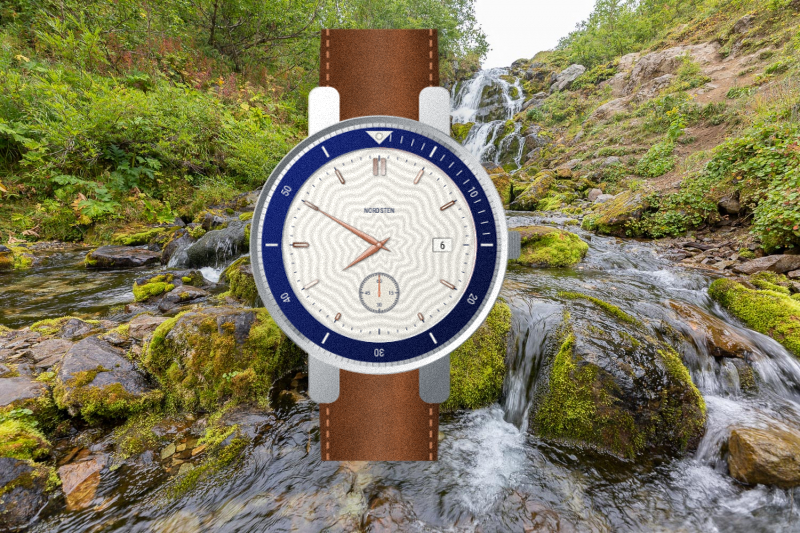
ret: {"hour": 7, "minute": 50}
